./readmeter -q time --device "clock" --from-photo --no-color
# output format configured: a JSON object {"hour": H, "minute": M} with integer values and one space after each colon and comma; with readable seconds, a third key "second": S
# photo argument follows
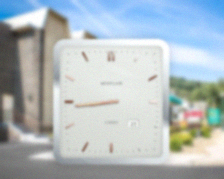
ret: {"hour": 8, "minute": 44}
